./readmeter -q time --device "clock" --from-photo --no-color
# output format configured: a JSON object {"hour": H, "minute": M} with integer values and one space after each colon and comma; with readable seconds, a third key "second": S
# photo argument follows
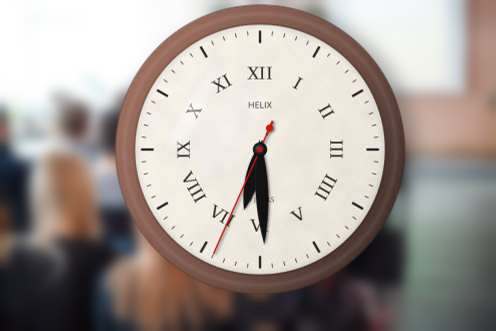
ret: {"hour": 6, "minute": 29, "second": 34}
